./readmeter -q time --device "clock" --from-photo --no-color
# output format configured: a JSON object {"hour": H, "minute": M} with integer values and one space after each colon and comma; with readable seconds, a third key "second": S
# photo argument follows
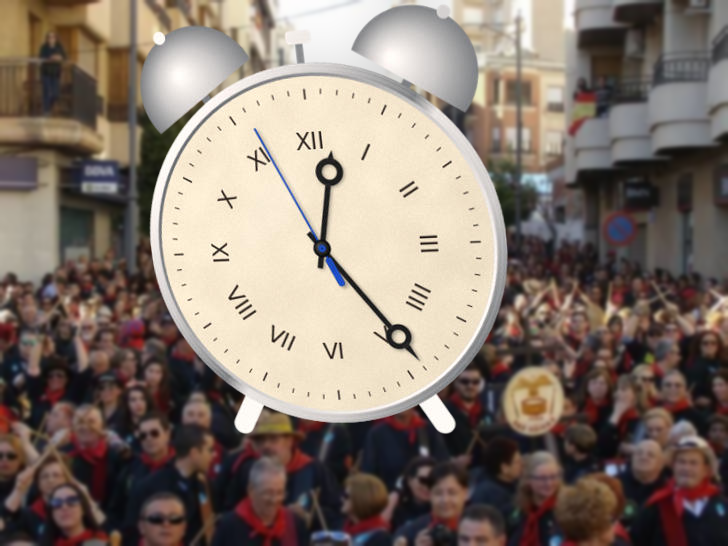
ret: {"hour": 12, "minute": 23, "second": 56}
